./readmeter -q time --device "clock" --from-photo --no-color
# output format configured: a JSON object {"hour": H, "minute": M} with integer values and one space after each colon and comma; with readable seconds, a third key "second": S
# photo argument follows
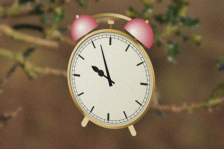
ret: {"hour": 9, "minute": 57}
